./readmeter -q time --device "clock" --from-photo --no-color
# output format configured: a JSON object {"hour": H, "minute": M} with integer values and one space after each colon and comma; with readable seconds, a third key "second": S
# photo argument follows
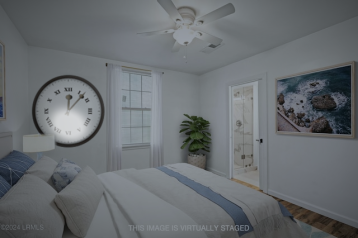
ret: {"hour": 12, "minute": 7}
